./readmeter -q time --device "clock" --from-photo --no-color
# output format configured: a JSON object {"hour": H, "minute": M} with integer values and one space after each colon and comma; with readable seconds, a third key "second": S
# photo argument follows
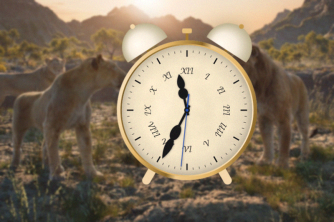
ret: {"hour": 11, "minute": 34, "second": 31}
